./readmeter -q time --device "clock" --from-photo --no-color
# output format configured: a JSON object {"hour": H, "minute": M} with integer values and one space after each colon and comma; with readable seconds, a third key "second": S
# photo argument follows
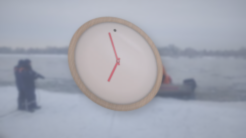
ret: {"hour": 6, "minute": 58}
